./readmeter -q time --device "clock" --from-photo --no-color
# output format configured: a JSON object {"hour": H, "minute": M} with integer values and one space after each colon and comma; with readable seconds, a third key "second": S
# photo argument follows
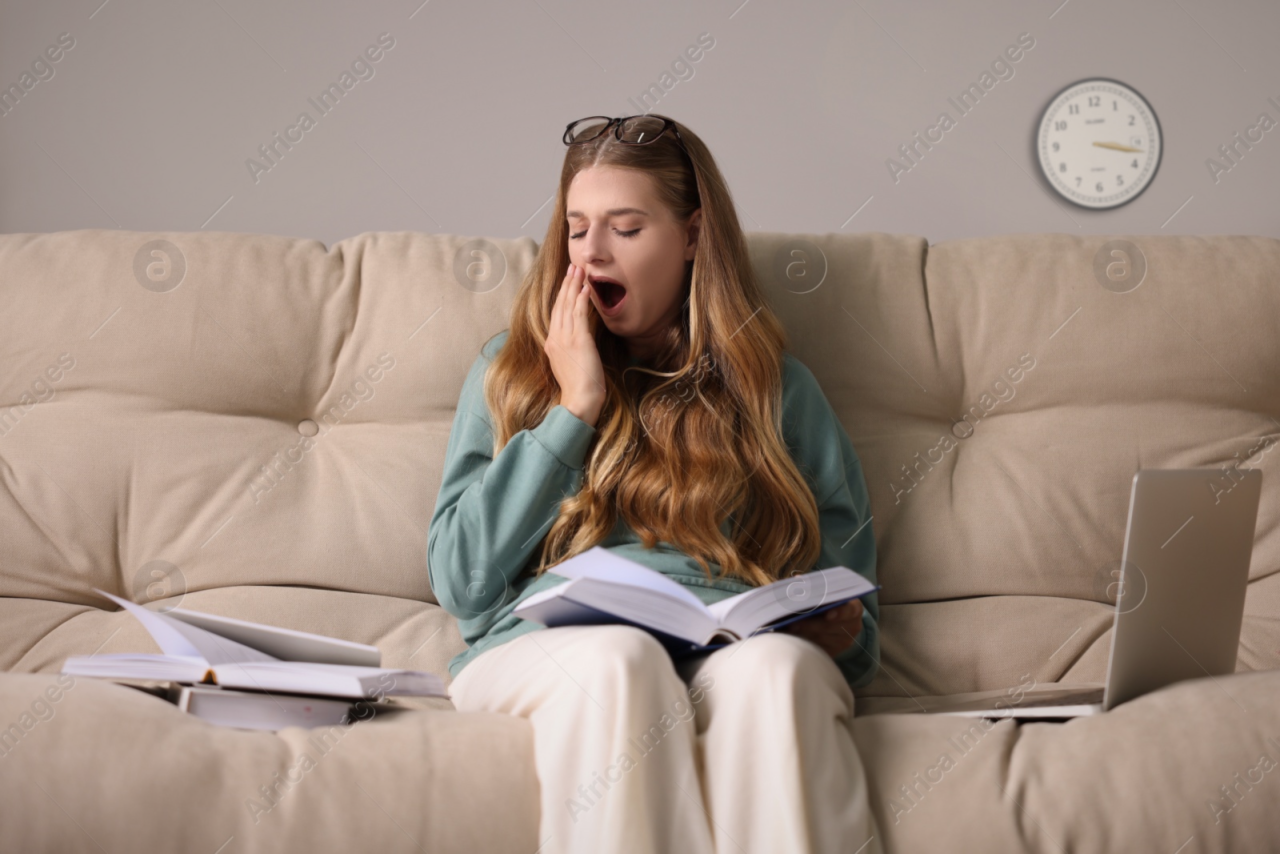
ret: {"hour": 3, "minute": 17}
